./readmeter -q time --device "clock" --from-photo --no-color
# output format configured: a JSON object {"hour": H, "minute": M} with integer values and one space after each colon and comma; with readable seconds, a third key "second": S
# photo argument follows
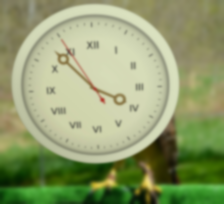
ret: {"hour": 3, "minute": 52, "second": 55}
